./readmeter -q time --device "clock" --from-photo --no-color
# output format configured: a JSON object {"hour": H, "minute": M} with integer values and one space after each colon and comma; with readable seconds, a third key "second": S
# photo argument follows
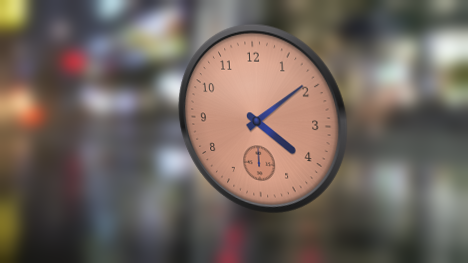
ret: {"hour": 4, "minute": 9}
